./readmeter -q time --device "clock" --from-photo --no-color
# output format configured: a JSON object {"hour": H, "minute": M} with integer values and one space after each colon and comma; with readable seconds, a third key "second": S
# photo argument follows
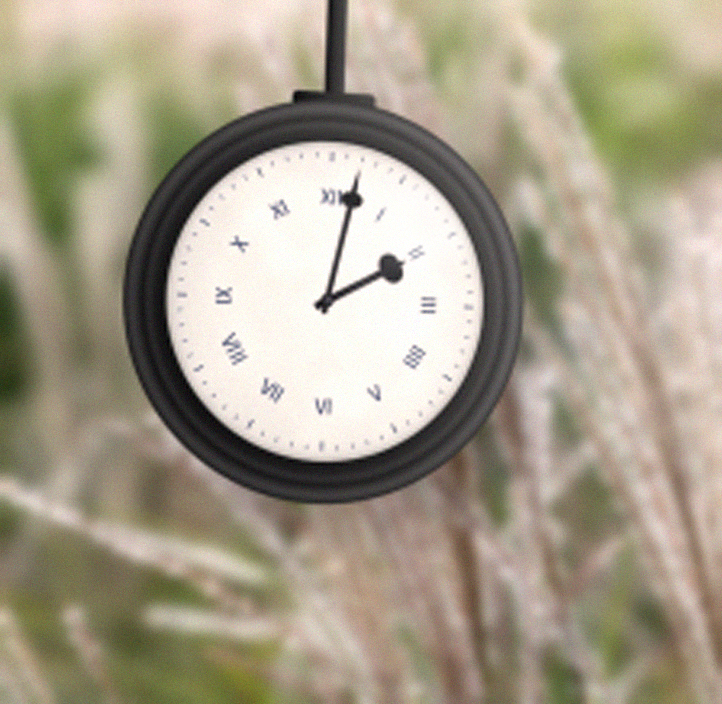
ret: {"hour": 2, "minute": 2}
